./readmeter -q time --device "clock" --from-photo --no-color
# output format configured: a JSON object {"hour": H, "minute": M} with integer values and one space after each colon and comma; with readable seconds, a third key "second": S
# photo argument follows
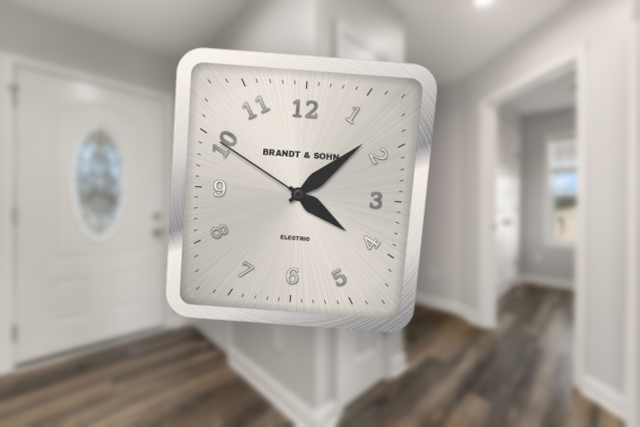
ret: {"hour": 4, "minute": 7, "second": 50}
